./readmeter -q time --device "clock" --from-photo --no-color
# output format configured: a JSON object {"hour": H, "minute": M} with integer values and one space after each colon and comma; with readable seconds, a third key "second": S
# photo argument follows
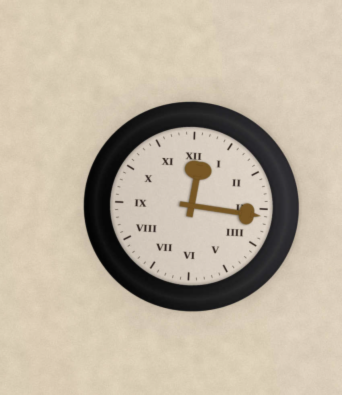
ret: {"hour": 12, "minute": 16}
